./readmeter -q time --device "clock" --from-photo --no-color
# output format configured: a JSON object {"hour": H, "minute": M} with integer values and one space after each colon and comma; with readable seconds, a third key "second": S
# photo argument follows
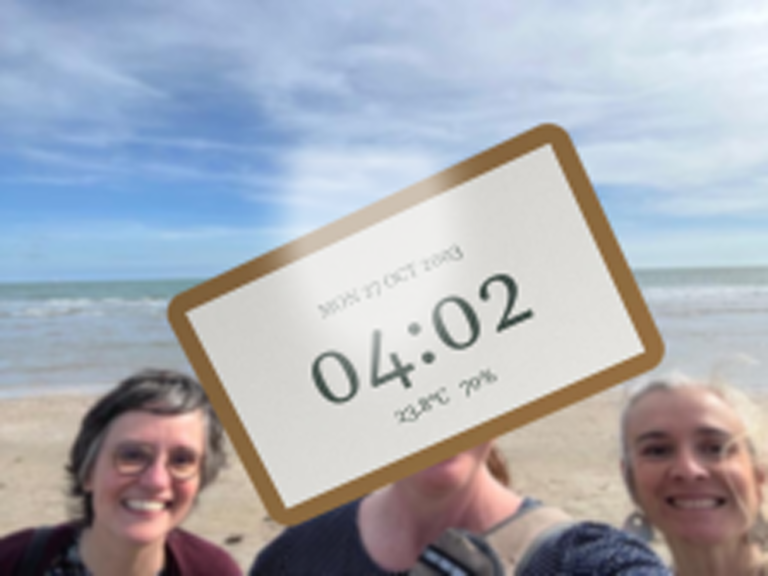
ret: {"hour": 4, "minute": 2}
